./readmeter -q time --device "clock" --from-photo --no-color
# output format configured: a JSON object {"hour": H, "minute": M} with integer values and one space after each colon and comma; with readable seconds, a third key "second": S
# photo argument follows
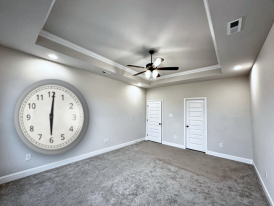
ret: {"hour": 6, "minute": 1}
